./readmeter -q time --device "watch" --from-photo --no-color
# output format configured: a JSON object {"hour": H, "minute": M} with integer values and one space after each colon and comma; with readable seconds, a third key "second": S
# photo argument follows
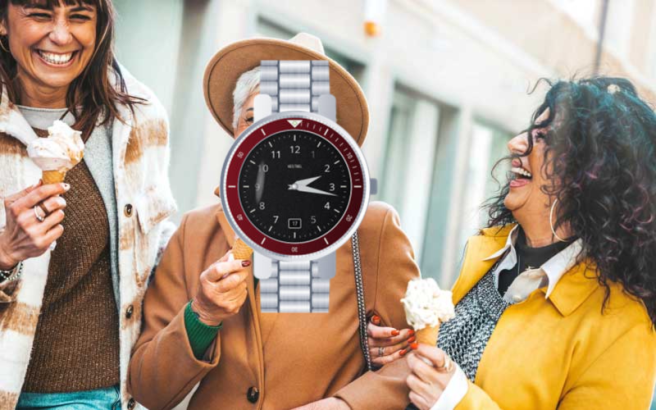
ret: {"hour": 2, "minute": 17}
